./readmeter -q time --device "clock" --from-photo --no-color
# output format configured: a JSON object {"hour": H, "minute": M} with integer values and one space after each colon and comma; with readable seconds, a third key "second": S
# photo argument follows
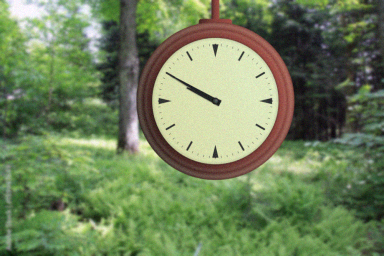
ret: {"hour": 9, "minute": 50}
